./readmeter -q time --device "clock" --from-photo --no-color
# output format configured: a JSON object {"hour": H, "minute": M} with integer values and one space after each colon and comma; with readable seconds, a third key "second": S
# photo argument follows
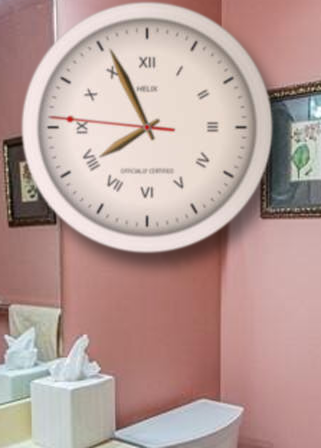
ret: {"hour": 7, "minute": 55, "second": 46}
